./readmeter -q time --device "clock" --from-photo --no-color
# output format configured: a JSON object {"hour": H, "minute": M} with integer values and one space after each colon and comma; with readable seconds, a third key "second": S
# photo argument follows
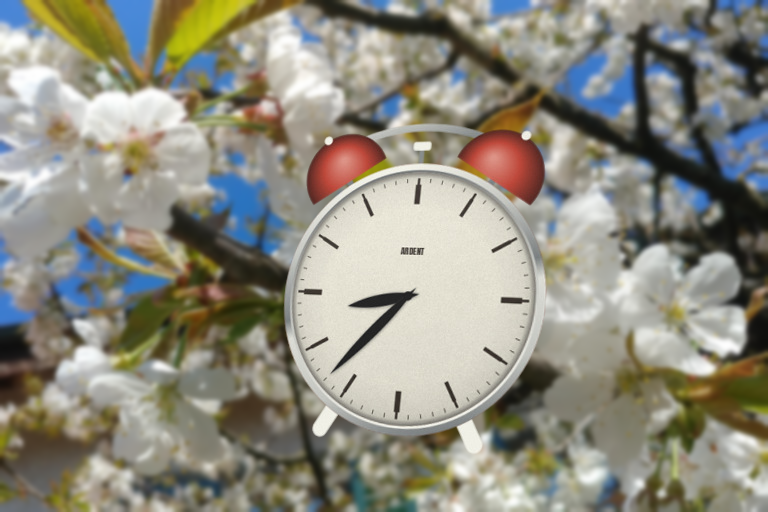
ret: {"hour": 8, "minute": 37}
